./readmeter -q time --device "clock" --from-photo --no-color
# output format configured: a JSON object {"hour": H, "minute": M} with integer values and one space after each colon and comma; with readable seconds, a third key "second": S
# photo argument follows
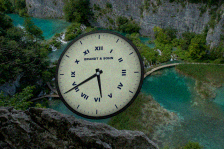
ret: {"hour": 5, "minute": 40}
